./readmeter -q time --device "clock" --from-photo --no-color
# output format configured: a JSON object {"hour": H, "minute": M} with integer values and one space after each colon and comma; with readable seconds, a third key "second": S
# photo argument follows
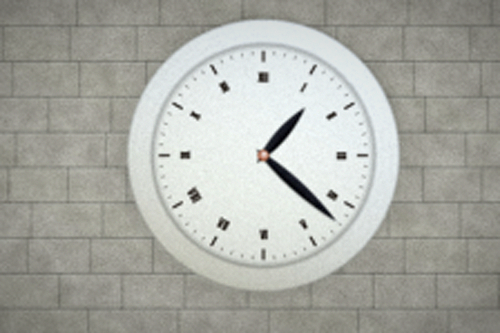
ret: {"hour": 1, "minute": 22}
